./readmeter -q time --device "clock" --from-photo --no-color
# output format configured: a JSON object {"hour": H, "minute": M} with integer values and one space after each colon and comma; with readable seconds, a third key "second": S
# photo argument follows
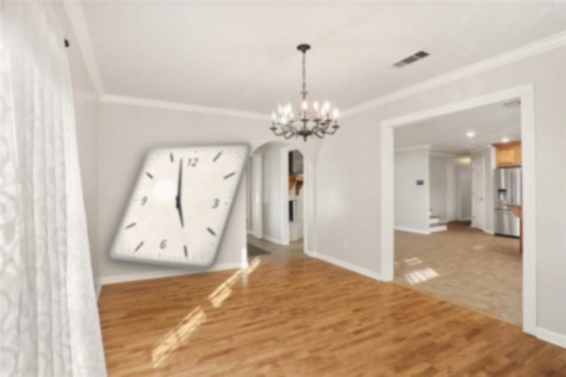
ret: {"hour": 4, "minute": 57}
